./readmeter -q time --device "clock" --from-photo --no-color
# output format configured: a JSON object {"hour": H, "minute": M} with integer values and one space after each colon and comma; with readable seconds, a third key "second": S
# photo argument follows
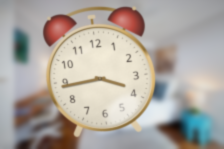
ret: {"hour": 3, "minute": 44}
